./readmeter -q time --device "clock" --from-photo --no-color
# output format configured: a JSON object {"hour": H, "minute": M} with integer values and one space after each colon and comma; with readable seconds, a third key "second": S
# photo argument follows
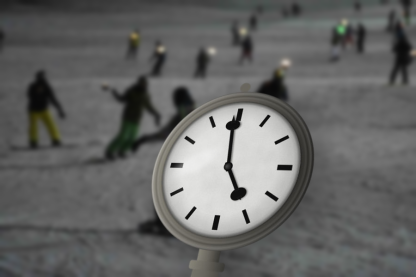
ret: {"hour": 4, "minute": 59}
